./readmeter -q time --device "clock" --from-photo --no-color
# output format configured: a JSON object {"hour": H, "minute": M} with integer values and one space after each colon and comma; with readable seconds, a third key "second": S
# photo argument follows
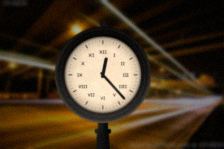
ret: {"hour": 12, "minute": 23}
